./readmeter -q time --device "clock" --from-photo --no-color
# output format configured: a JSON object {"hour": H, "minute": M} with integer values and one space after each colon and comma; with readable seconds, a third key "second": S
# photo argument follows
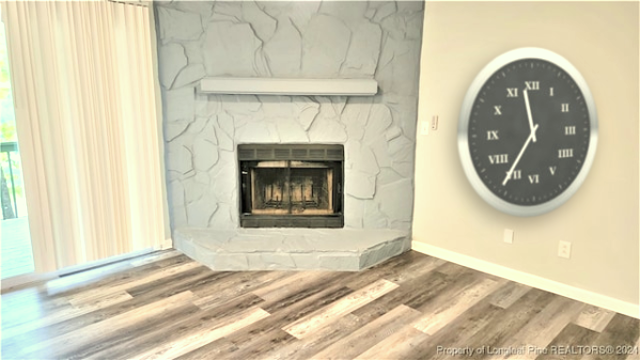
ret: {"hour": 11, "minute": 36}
